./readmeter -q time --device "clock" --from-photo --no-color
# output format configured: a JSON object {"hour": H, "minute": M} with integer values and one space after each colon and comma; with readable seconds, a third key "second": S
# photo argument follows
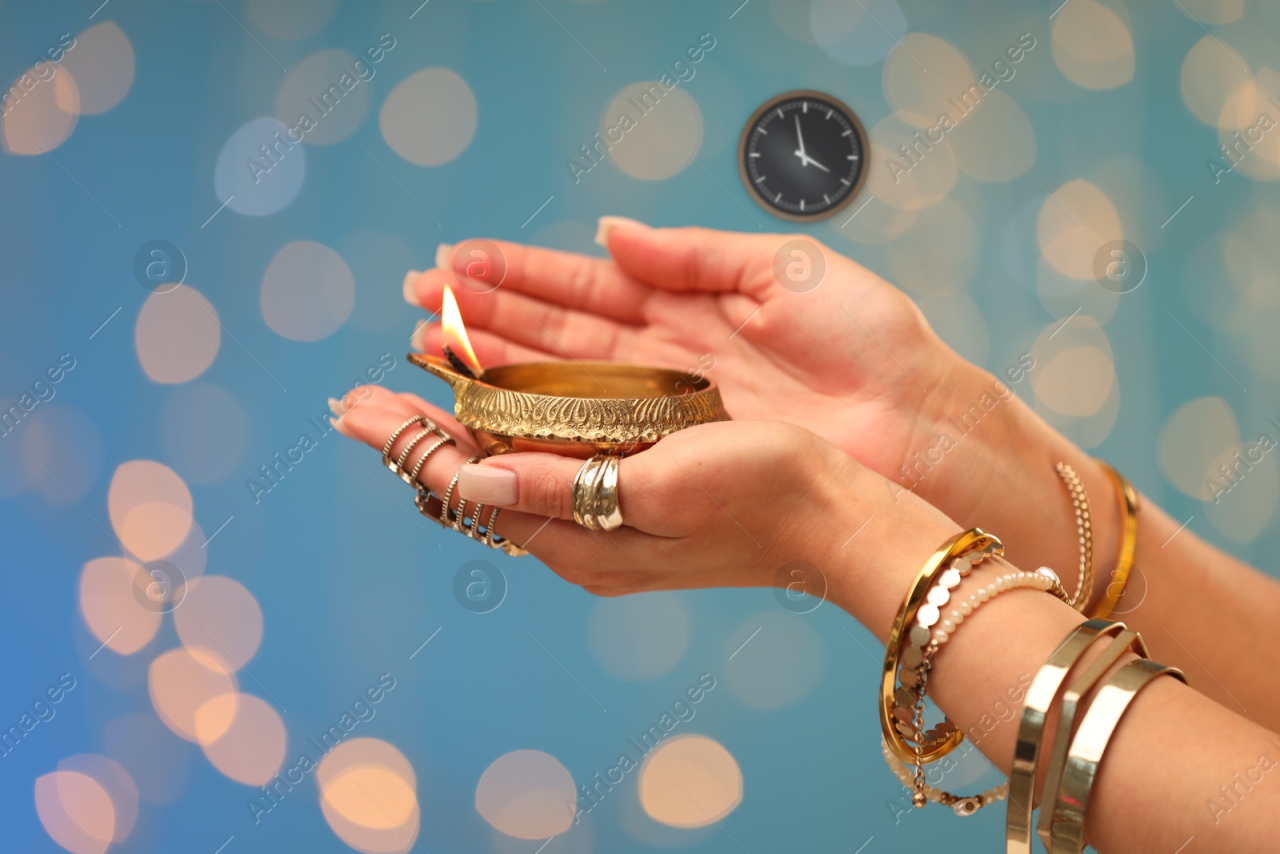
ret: {"hour": 3, "minute": 58}
